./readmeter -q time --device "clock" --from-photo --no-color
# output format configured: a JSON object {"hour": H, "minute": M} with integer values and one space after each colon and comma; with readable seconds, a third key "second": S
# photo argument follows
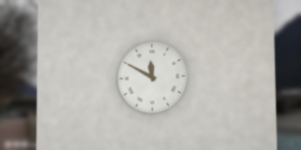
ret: {"hour": 11, "minute": 50}
